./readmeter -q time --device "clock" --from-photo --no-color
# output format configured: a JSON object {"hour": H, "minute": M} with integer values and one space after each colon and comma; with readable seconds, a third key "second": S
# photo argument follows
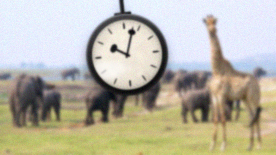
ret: {"hour": 10, "minute": 3}
